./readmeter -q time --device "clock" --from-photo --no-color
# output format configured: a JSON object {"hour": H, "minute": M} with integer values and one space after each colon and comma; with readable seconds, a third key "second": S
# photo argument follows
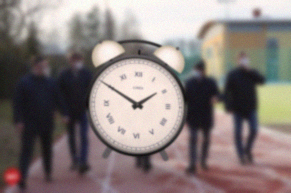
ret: {"hour": 1, "minute": 50}
